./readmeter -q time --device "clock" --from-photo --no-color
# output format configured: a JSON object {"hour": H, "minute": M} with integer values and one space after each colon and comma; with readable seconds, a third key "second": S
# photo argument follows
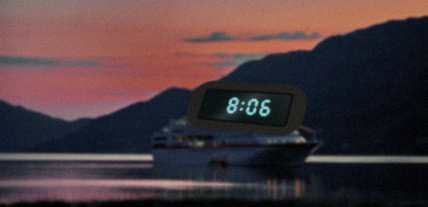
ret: {"hour": 8, "minute": 6}
